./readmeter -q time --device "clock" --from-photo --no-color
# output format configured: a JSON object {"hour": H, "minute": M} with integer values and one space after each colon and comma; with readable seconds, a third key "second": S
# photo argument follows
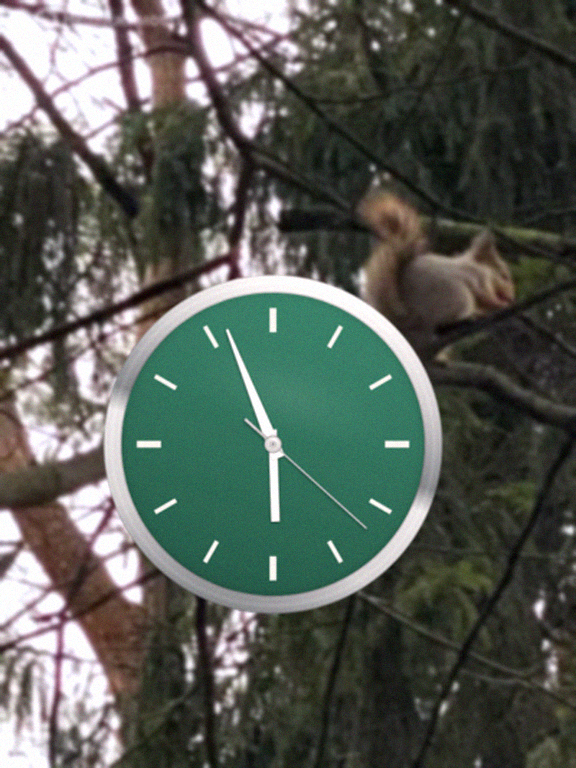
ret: {"hour": 5, "minute": 56, "second": 22}
